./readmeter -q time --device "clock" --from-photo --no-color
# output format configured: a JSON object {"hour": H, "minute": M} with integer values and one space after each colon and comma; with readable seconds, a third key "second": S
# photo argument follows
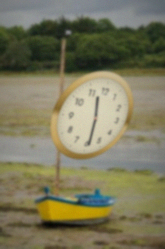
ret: {"hour": 11, "minute": 29}
